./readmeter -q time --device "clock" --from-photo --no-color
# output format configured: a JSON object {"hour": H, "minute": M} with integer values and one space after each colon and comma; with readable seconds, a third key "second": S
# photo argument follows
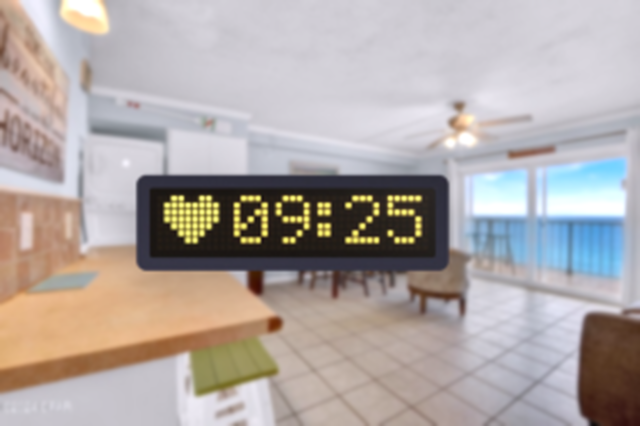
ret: {"hour": 9, "minute": 25}
